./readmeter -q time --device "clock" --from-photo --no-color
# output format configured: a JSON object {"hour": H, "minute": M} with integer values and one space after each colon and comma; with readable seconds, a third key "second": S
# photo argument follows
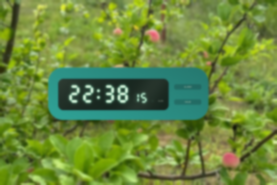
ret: {"hour": 22, "minute": 38}
